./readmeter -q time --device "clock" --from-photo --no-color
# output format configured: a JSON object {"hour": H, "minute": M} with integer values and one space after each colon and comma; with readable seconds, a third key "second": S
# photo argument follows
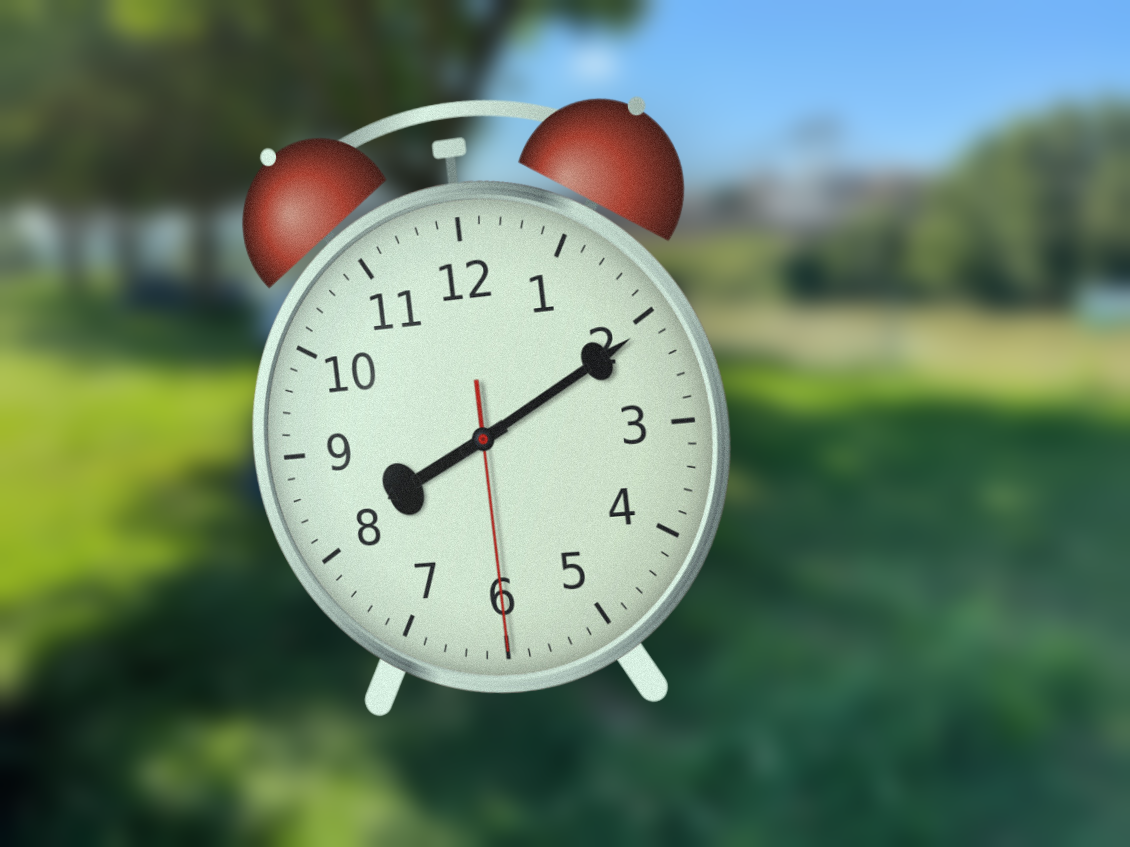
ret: {"hour": 8, "minute": 10, "second": 30}
